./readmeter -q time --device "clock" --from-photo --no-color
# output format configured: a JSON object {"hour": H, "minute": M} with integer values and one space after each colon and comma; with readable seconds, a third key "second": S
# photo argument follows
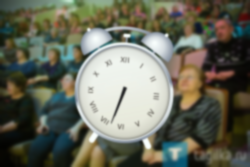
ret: {"hour": 6, "minute": 33}
